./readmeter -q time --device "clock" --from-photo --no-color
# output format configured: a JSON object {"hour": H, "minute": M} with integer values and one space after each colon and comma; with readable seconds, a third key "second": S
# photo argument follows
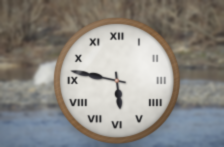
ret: {"hour": 5, "minute": 47}
